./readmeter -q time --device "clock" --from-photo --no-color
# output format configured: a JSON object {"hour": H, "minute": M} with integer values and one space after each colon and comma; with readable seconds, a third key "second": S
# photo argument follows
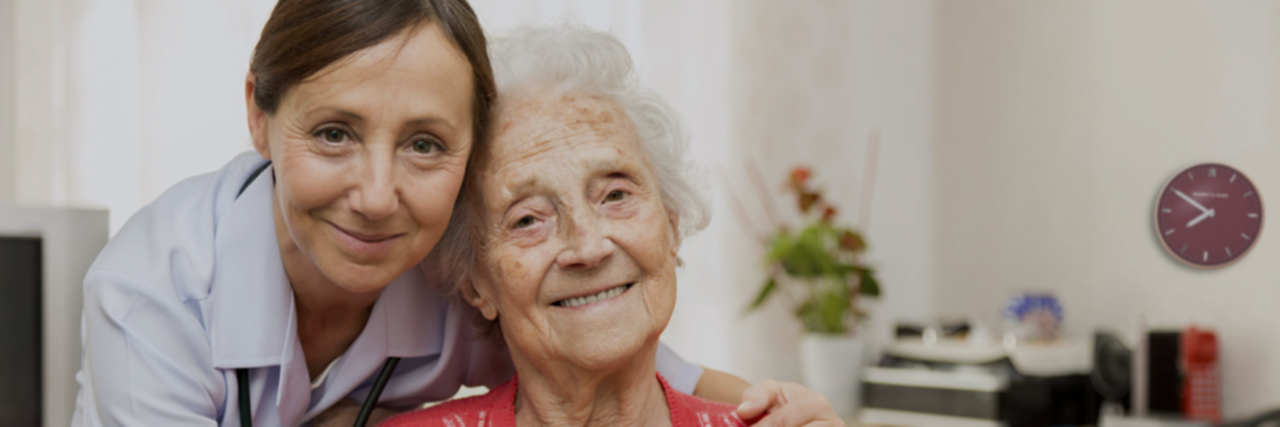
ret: {"hour": 7, "minute": 50}
